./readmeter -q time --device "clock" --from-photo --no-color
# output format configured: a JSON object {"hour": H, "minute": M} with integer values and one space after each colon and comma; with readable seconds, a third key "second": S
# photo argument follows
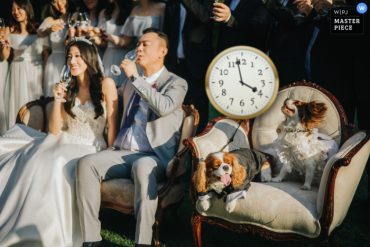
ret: {"hour": 3, "minute": 58}
